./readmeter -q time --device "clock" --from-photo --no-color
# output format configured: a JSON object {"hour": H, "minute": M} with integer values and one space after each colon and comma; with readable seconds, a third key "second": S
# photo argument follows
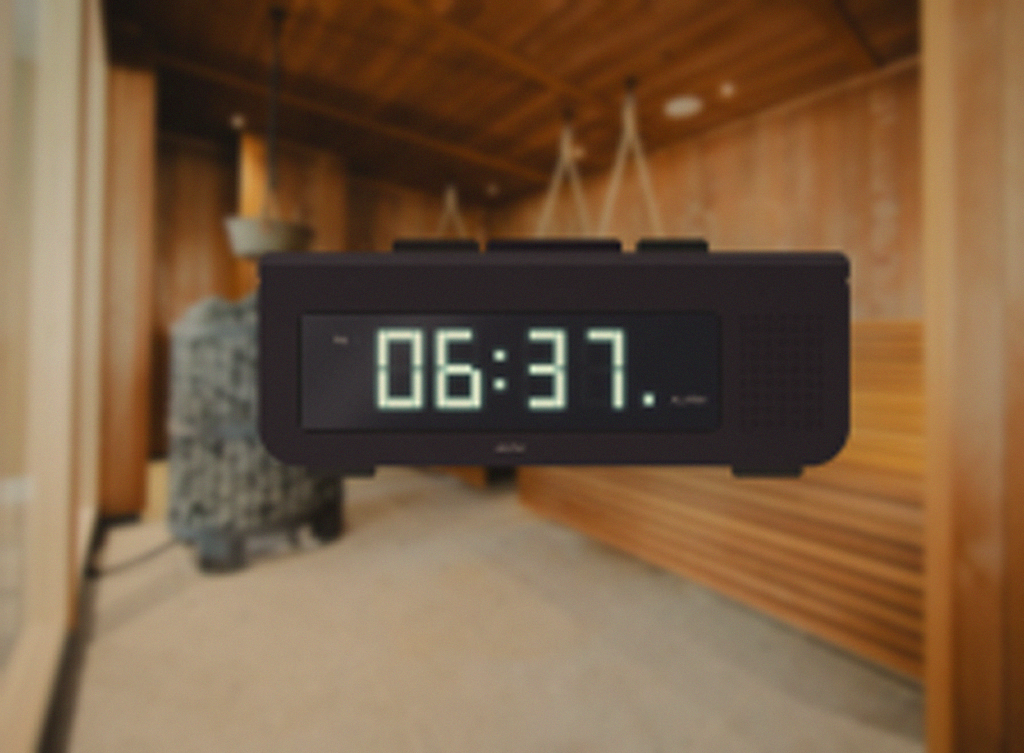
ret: {"hour": 6, "minute": 37}
